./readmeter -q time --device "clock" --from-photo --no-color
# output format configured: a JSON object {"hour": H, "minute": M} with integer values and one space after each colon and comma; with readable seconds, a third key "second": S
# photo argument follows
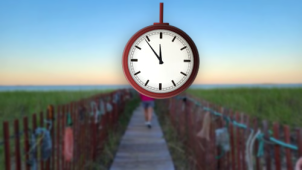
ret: {"hour": 11, "minute": 54}
